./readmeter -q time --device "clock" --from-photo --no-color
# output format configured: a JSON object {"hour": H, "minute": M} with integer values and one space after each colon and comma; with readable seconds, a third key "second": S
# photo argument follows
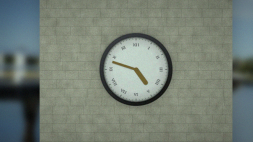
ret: {"hour": 4, "minute": 48}
